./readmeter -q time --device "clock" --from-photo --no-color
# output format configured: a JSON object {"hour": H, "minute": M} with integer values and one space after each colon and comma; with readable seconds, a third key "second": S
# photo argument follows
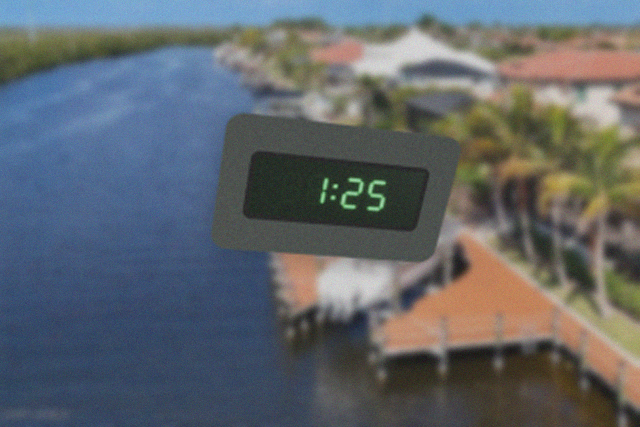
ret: {"hour": 1, "minute": 25}
